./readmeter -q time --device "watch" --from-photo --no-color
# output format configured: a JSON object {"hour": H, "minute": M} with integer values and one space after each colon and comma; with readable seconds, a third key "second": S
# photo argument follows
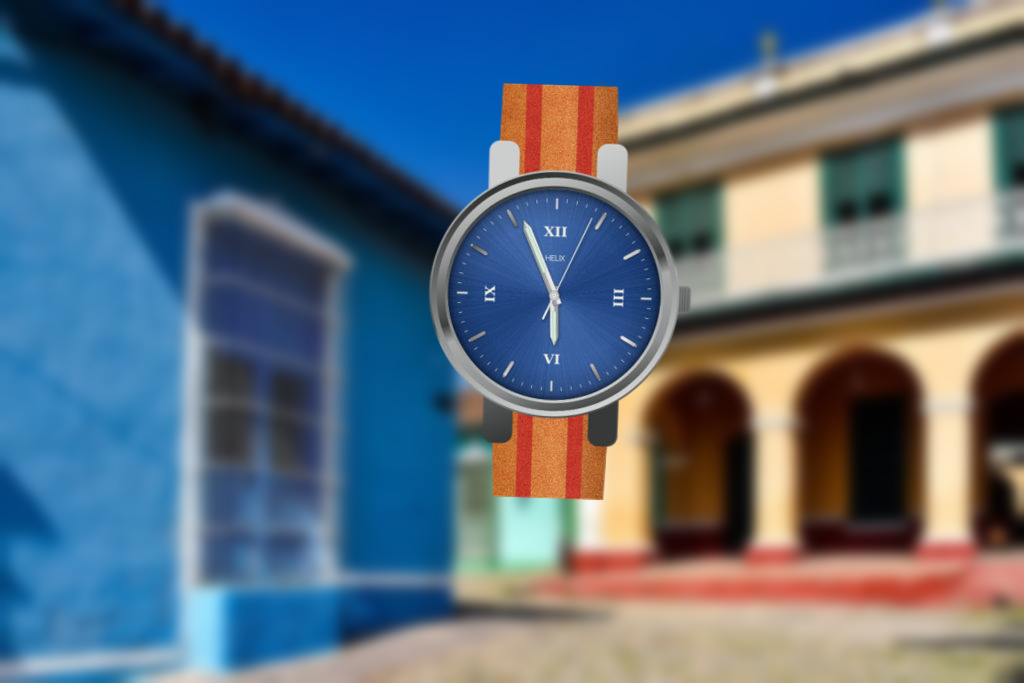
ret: {"hour": 5, "minute": 56, "second": 4}
